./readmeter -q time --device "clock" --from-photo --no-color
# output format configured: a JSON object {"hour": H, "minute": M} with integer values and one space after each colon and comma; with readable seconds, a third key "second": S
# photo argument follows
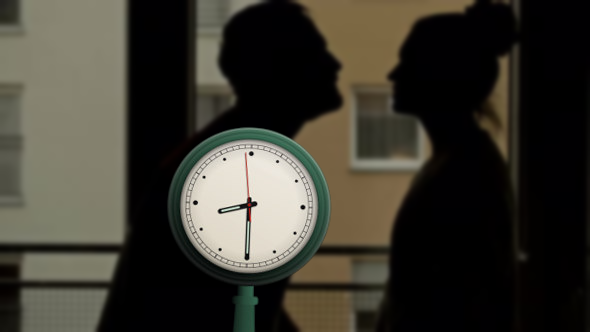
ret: {"hour": 8, "minute": 29, "second": 59}
